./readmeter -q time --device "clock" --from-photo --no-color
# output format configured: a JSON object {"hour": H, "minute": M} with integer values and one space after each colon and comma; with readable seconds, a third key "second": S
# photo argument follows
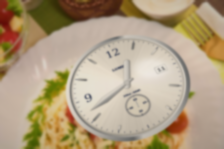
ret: {"hour": 12, "minute": 42}
